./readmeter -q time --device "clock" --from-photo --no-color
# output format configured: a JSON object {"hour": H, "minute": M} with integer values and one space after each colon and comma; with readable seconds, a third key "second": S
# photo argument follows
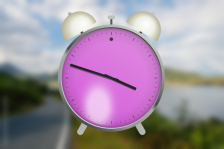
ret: {"hour": 3, "minute": 48}
